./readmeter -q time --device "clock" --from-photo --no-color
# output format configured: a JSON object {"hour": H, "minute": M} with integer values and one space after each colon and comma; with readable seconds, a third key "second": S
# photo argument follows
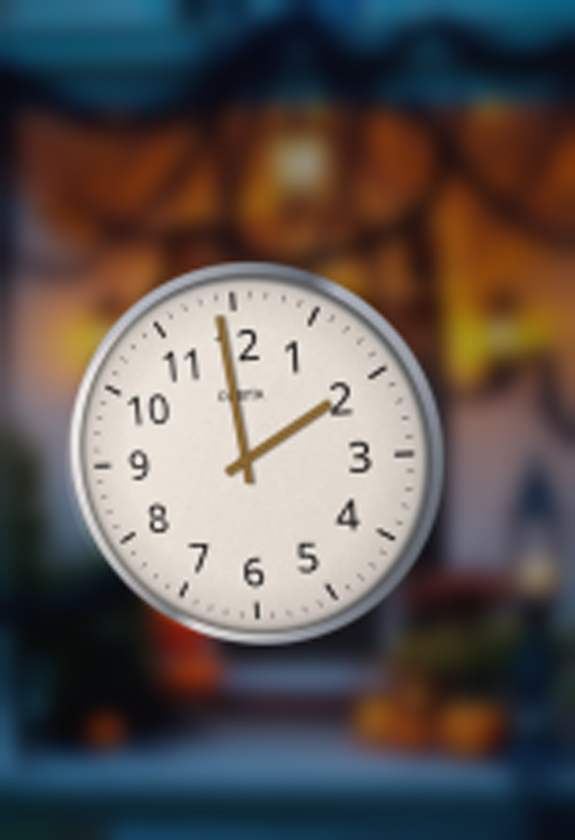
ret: {"hour": 1, "minute": 59}
